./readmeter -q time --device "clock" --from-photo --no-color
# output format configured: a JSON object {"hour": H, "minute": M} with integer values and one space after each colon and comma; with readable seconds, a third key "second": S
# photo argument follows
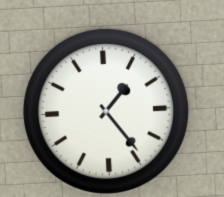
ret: {"hour": 1, "minute": 24}
